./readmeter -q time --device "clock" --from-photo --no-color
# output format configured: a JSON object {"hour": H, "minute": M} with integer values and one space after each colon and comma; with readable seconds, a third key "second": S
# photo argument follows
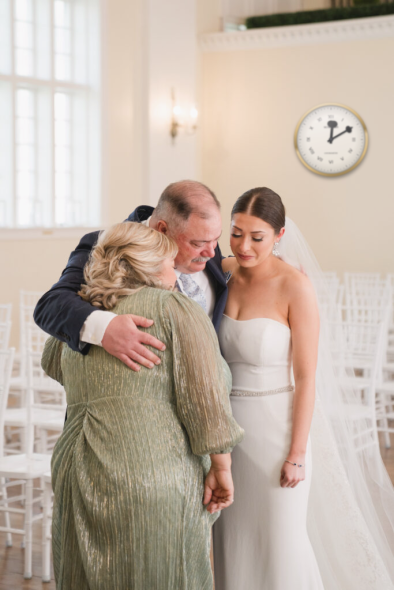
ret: {"hour": 12, "minute": 10}
